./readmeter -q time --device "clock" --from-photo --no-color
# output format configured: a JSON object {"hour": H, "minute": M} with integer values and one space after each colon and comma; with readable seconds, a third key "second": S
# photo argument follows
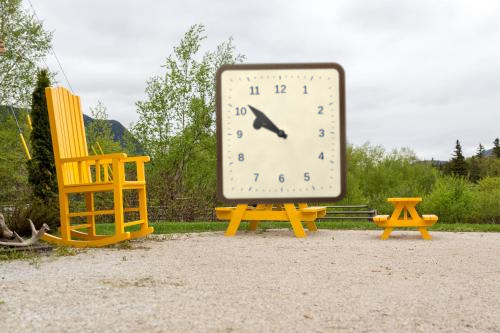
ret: {"hour": 9, "minute": 52}
